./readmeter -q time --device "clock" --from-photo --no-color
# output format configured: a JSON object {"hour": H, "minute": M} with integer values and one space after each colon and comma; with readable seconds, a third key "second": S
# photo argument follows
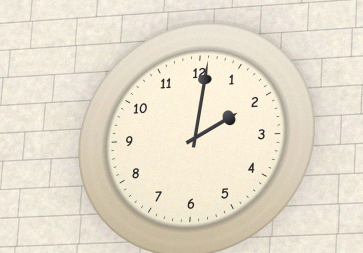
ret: {"hour": 2, "minute": 1}
